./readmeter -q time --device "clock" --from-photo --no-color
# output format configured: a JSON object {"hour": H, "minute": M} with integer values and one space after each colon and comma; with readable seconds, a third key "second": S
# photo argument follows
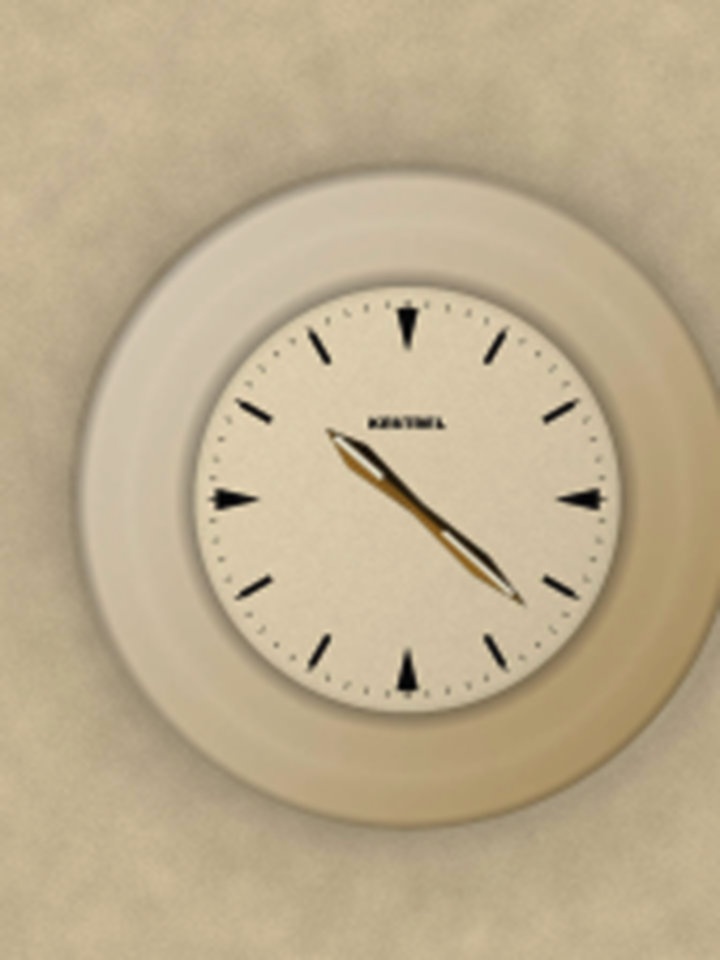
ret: {"hour": 10, "minute": 22}
